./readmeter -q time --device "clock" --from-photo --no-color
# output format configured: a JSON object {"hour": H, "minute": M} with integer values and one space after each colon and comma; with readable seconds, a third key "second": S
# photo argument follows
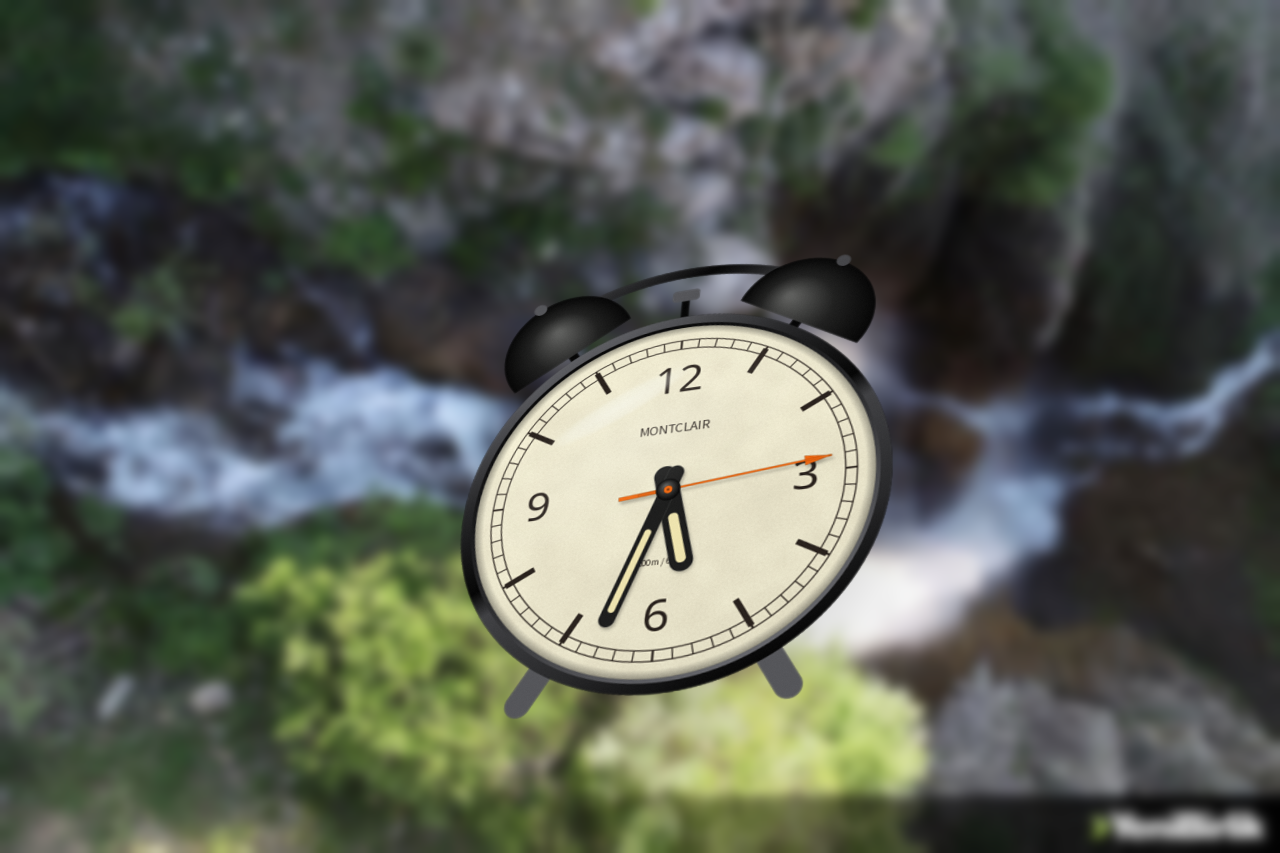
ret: {"hour": 5, "minute": 33, "second": 14}
